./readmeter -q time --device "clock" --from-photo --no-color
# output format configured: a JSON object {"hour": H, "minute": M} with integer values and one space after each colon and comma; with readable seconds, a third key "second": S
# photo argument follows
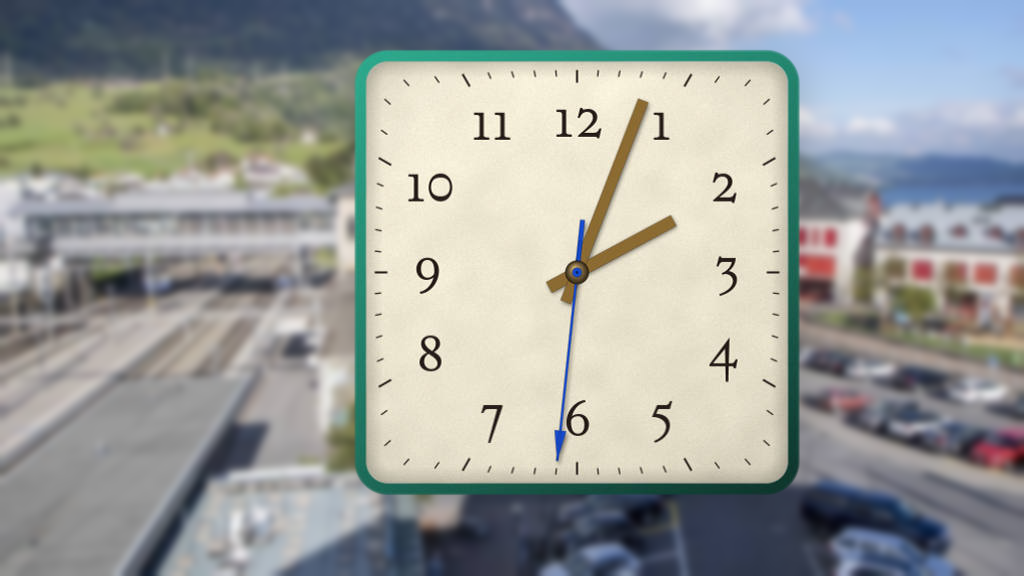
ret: {"hour": 2, "minute": 3, "second": 31}
